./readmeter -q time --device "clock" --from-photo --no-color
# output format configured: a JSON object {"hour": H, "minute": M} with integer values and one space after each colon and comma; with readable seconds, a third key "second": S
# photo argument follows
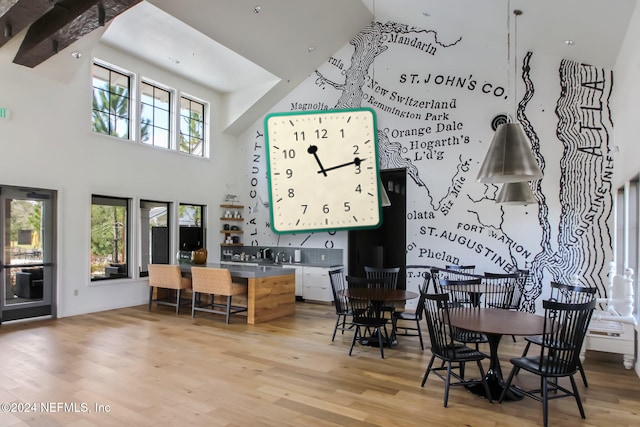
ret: {"hour": 11, "minute": 13}
